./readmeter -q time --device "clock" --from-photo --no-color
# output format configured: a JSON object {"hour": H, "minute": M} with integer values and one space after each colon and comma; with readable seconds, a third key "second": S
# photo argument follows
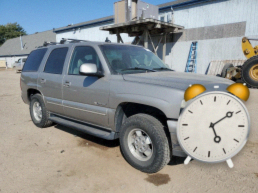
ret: {"hour": 5, "minute": 9}
